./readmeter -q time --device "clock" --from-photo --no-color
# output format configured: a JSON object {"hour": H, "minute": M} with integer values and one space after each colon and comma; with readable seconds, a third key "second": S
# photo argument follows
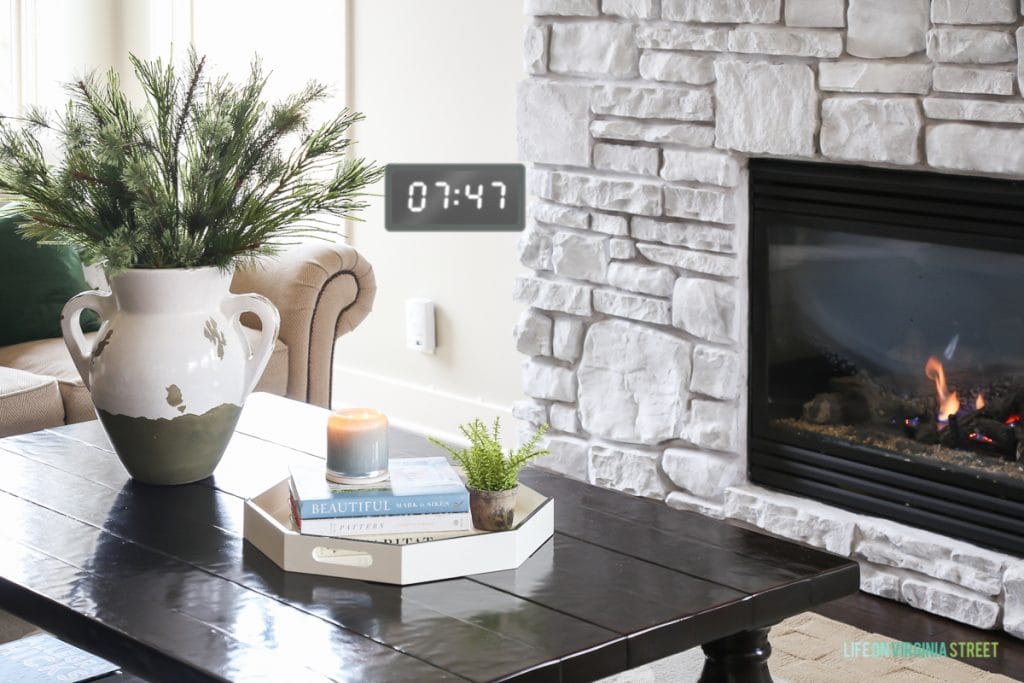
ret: {"hour": 7, "minute": 47}
